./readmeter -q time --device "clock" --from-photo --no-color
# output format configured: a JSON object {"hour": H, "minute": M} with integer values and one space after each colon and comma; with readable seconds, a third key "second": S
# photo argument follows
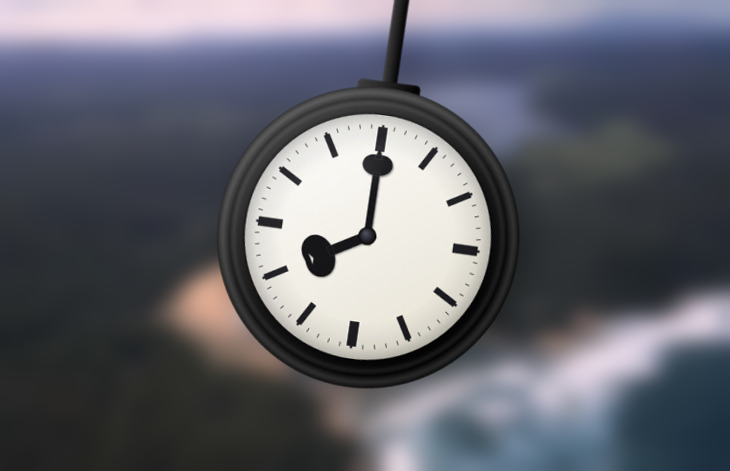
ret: {"hour": 8, "minute": 0}
